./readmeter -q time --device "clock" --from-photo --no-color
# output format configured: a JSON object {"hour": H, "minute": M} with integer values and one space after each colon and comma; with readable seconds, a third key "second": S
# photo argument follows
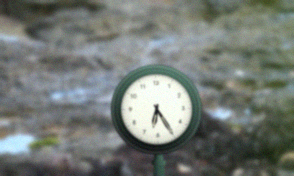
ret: {"hour": 6, "minute": 25}
